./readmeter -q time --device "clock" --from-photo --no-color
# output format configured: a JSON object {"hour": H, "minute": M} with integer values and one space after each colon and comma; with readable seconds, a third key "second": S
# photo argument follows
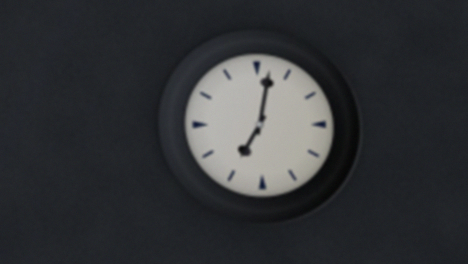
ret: {"hour": 7, "minute": 2}
